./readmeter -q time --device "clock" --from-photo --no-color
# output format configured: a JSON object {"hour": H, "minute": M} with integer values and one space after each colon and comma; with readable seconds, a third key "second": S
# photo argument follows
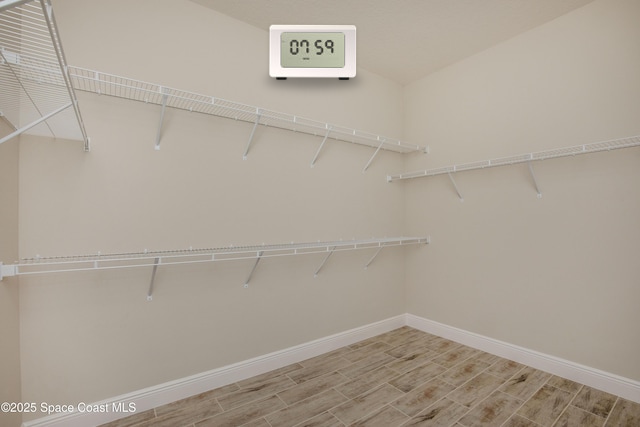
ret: {"hour": 7, "minute": 59}
